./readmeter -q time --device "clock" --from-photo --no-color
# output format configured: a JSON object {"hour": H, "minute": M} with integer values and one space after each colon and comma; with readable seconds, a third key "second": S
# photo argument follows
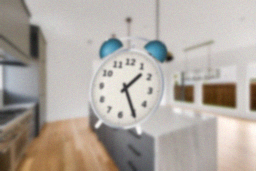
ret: {"hour": 1, "minute": 25}
